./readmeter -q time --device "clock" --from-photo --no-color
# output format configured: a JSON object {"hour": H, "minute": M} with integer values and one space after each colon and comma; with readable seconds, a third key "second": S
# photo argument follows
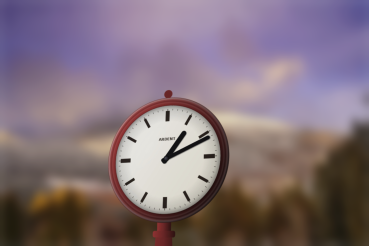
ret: {"hour": 1, "minute": 11}
